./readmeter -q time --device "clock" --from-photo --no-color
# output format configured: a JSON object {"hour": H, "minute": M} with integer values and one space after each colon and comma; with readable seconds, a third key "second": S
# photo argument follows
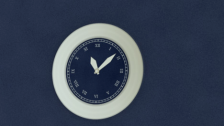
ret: {"hour": 11, "minute": 8}
